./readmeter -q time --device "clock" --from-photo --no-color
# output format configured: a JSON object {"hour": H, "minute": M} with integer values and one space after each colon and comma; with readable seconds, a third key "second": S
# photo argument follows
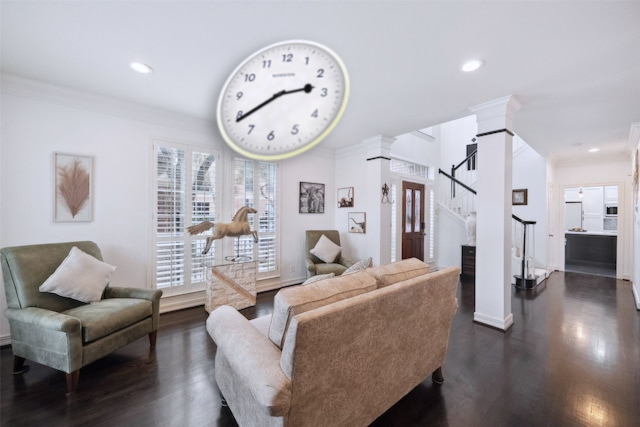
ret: {"hour": 2, "minute": 39}
